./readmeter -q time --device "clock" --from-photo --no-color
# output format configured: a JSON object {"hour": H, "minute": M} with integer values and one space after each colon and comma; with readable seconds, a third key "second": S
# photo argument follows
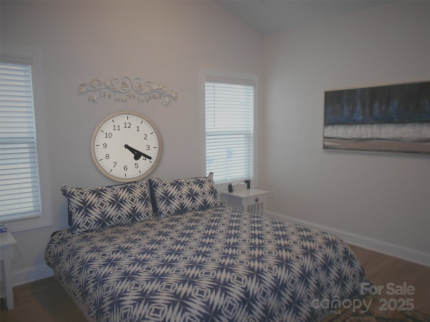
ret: {"hour": 4, "minute": 19}
